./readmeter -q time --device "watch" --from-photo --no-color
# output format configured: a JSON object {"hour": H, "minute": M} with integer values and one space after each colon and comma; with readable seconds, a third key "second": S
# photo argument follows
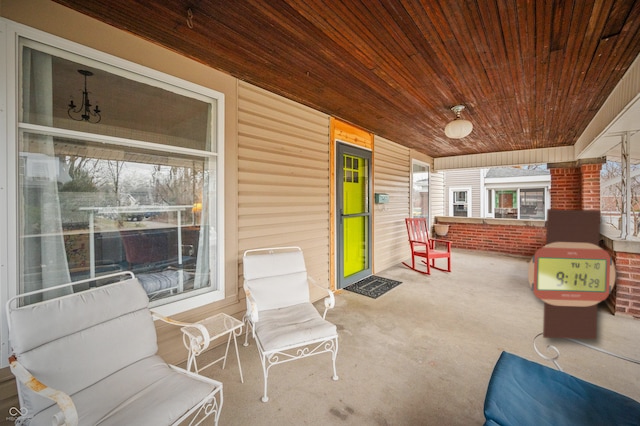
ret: {"hour": 9, "minute": 14}
